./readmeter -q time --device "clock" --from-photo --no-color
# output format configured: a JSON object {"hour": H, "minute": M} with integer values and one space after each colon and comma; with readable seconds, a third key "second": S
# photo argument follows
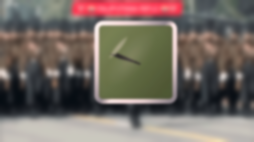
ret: {"hour": 9, "minute": 48}
